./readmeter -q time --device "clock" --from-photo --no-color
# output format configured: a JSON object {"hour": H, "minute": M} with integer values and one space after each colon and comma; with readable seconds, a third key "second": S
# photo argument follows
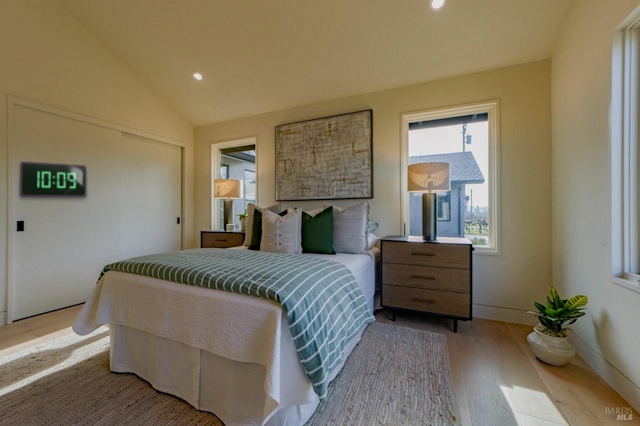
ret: {"hour": 10, "minute": 9}
